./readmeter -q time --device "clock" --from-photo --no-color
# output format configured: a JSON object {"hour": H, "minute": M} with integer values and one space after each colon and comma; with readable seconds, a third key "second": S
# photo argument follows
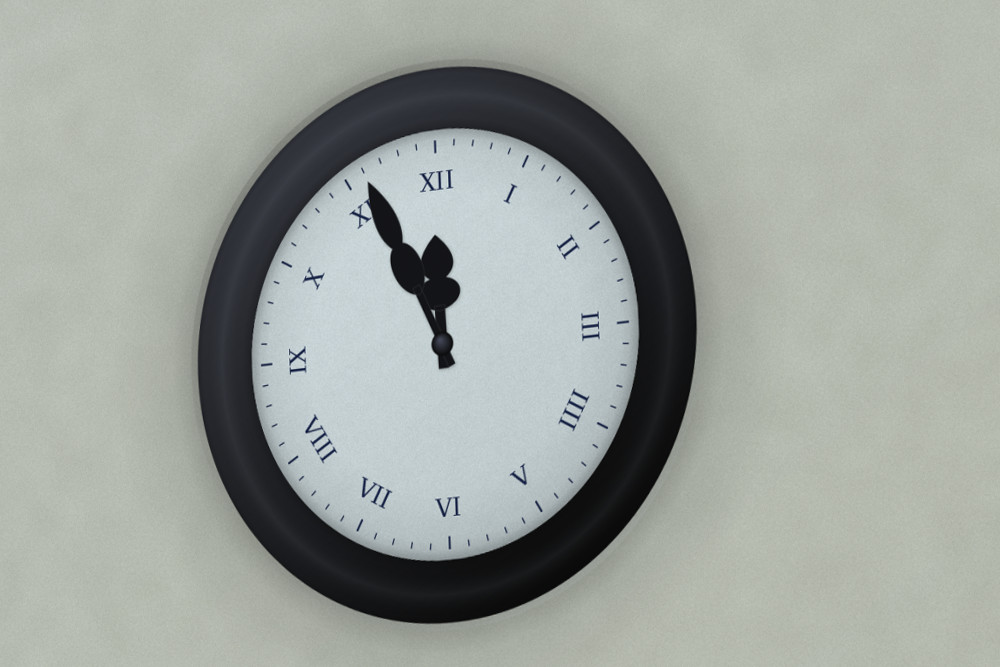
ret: {"hour": 11, "minute": 56}
